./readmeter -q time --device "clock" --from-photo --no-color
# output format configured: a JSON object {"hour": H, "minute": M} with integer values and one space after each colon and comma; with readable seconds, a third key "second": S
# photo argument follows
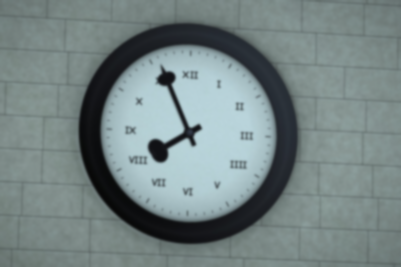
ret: {"hour": 7, "minute": 56}
